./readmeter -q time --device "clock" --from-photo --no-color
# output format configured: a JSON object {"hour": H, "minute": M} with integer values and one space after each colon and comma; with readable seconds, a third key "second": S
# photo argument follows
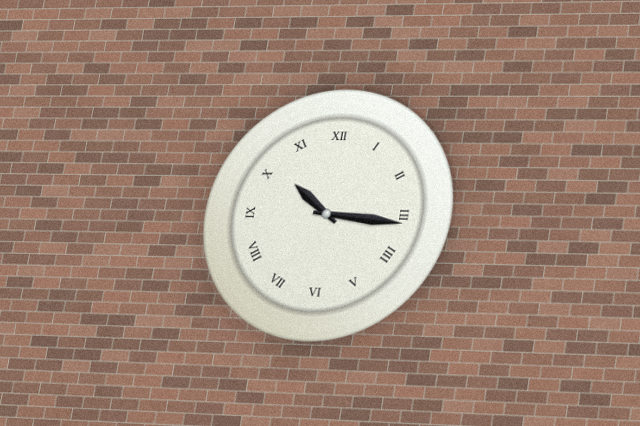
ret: {"hour": 10, "minute": 16}
